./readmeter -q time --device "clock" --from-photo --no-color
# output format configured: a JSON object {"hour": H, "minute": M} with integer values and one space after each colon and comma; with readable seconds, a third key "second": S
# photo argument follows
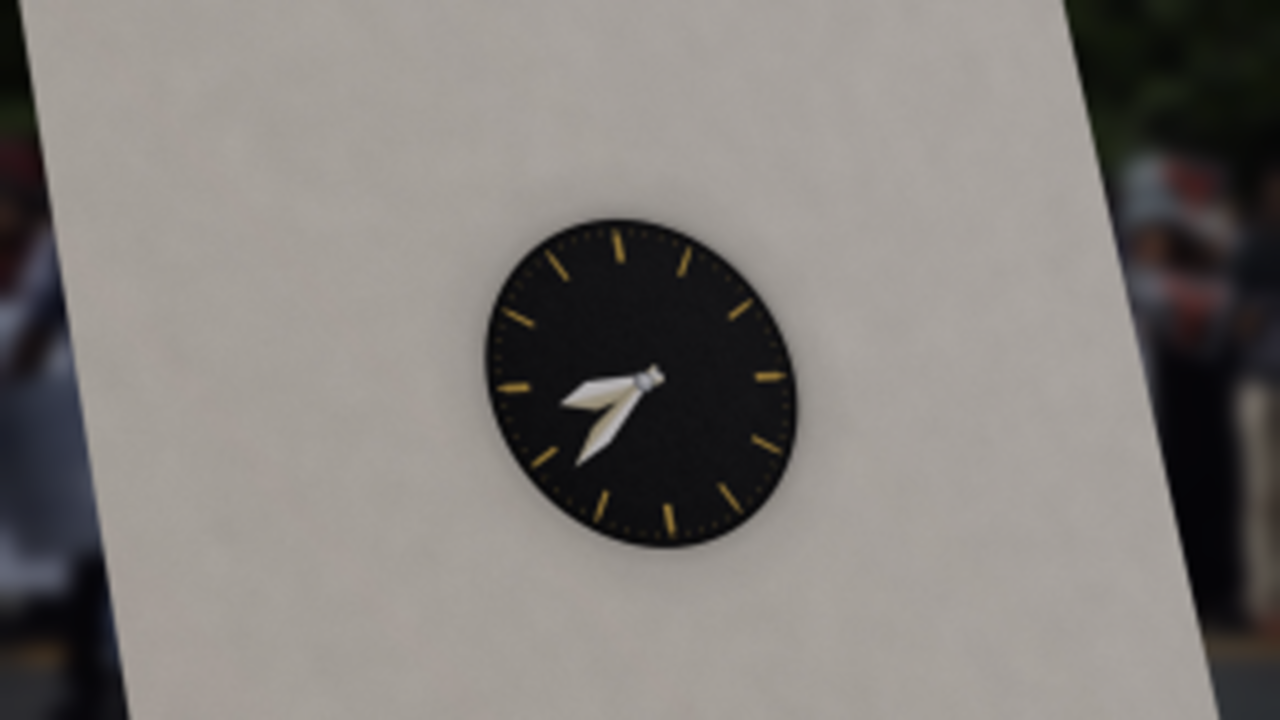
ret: {"hour": 8, "minute": 38}
